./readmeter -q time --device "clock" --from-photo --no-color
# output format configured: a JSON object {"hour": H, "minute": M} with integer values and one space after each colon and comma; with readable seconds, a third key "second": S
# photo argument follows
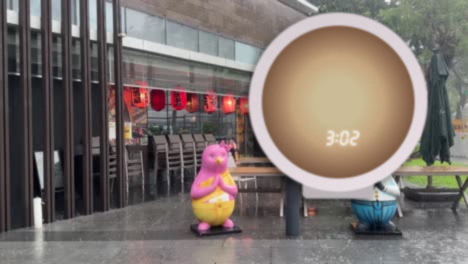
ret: {"hour": 3, "minute": 2}
